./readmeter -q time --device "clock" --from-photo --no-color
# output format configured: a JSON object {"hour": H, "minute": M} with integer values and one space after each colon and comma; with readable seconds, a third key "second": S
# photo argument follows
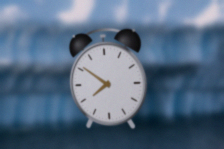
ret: {"hour": 7, "minute": 51}
